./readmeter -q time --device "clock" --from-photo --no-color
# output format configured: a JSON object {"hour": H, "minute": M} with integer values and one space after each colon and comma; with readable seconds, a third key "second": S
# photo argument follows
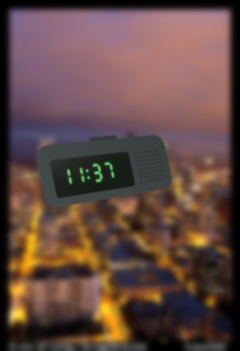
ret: {"hour": 11, "minute": 37}
